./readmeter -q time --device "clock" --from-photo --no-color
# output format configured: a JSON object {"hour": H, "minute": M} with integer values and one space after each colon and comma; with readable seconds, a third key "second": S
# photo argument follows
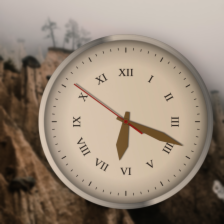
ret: {"hour": 6, "minute": 18, "second": 51}
